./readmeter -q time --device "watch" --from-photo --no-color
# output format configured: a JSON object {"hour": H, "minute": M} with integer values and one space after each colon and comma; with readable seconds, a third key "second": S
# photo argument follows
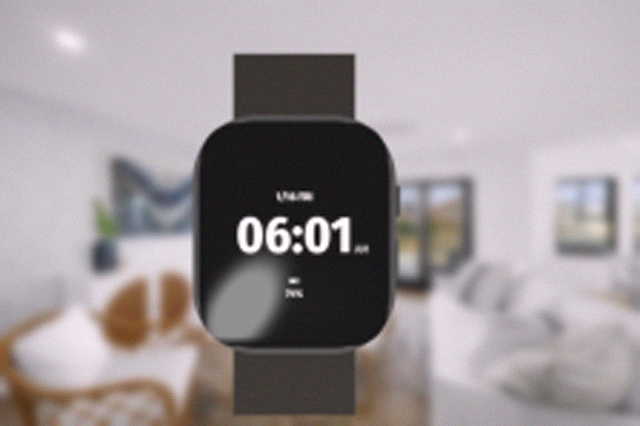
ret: {"hour": 6, "minute": 1}
